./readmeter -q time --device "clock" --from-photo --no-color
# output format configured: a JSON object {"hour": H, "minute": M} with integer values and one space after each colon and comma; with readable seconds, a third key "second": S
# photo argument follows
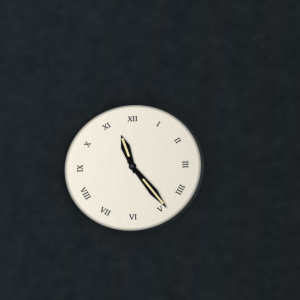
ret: {"hour": 11, "minute": 24}
